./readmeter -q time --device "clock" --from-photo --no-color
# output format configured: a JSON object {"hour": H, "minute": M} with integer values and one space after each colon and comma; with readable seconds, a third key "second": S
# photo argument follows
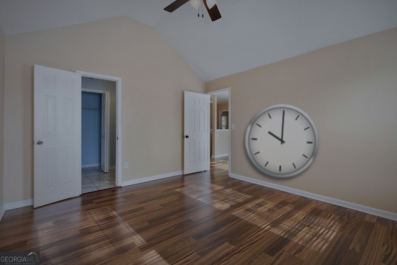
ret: {"hour": 10, "minute": 0}
